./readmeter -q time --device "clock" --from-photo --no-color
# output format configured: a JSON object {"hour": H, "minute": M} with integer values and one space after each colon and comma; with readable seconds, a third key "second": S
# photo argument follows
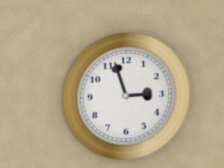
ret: {"hour": 2, "minute": 57}
